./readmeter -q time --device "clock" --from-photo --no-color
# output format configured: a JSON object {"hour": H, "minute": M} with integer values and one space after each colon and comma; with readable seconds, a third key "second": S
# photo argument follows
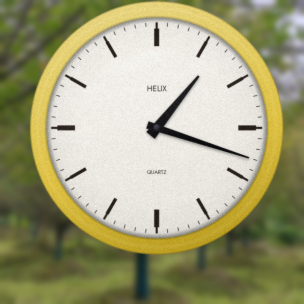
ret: {"hour": 1, "minute": 18}
